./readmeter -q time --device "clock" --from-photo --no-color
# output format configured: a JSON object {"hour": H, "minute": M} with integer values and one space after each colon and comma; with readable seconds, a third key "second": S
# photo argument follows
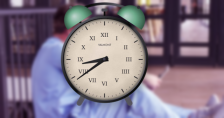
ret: {"hour": 8, "minute": 39}
